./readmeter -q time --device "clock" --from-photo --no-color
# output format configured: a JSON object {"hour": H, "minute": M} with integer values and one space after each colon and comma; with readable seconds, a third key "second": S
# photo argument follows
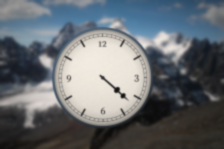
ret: {"hour": 4, "minute": 22}
